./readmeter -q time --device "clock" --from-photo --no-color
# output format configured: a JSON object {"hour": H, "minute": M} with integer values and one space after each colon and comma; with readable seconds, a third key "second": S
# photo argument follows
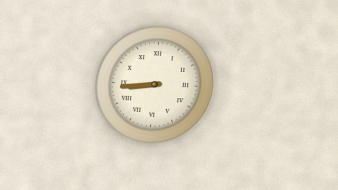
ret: {"hour": 8, "minute": 44}
